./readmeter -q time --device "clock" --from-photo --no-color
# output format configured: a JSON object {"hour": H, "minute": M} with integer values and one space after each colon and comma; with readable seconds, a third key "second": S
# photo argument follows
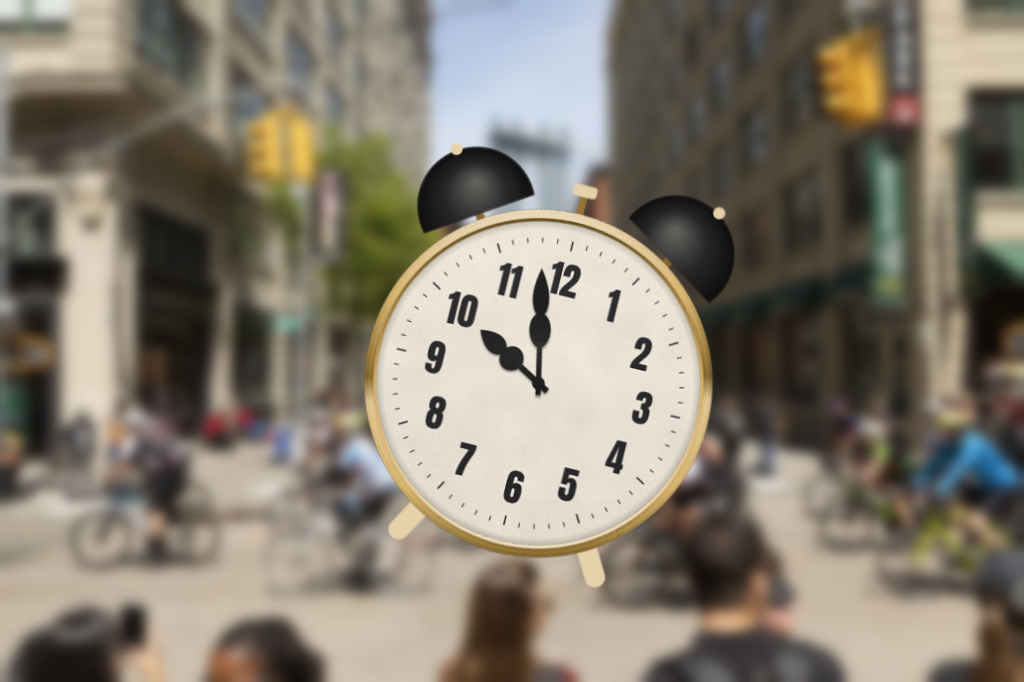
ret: {"hour": 9, "minute": 58}
